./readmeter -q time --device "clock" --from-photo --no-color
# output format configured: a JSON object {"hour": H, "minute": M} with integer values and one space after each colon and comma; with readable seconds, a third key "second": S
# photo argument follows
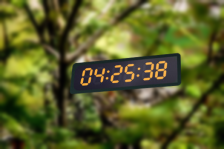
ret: {"hour": 4, "minute": 25, "second": 38}
